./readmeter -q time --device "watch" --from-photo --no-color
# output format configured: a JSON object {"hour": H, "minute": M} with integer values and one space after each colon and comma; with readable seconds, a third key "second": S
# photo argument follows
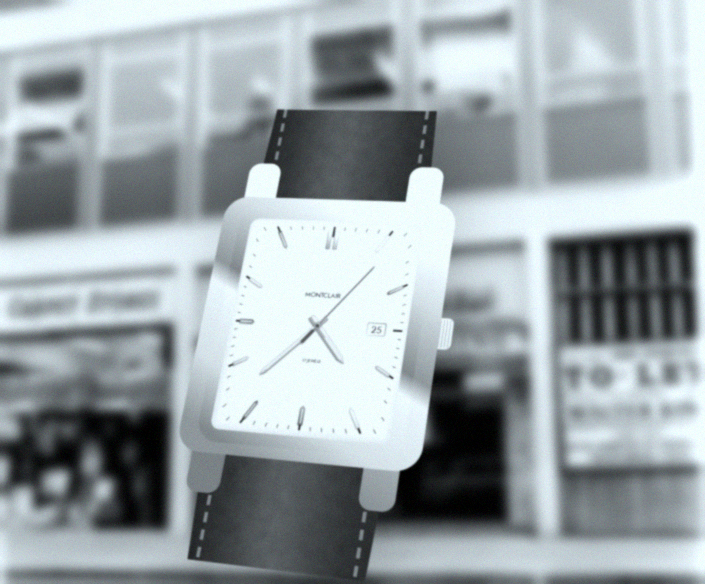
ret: {"hour": 4, "minute": 37, "second": 6}
